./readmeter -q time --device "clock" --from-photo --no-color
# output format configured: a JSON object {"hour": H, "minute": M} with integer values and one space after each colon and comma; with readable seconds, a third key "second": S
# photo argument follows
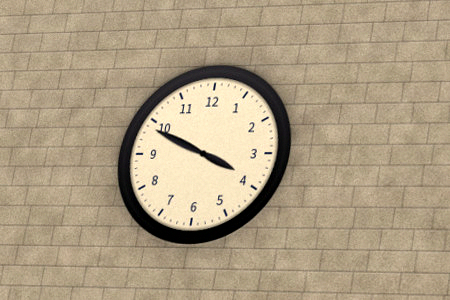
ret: {"hour": 3, "minute": 49}
